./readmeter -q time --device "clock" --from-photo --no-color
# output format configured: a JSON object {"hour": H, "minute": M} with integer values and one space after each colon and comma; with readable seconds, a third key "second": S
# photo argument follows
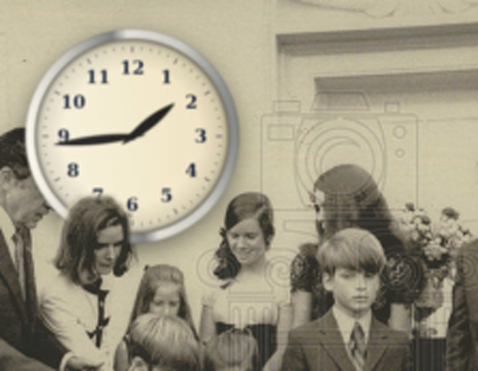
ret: {"hour": 1, "minute": 44}
